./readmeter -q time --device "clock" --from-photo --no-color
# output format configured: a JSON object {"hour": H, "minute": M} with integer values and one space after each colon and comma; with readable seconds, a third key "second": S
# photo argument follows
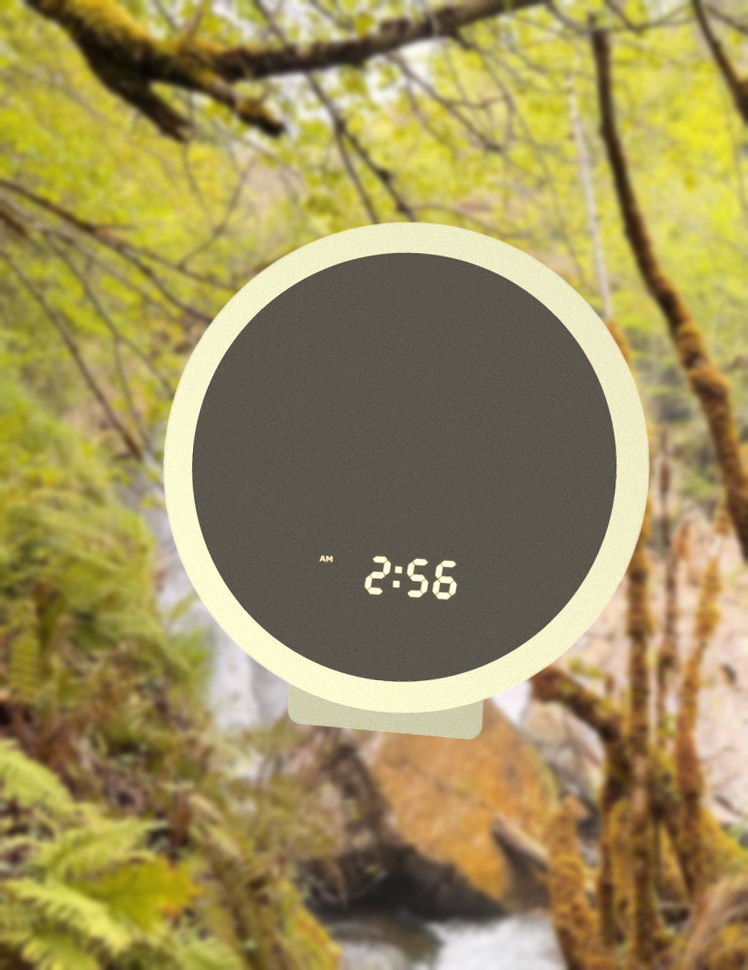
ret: {"hour": 2, "minute": 56}
